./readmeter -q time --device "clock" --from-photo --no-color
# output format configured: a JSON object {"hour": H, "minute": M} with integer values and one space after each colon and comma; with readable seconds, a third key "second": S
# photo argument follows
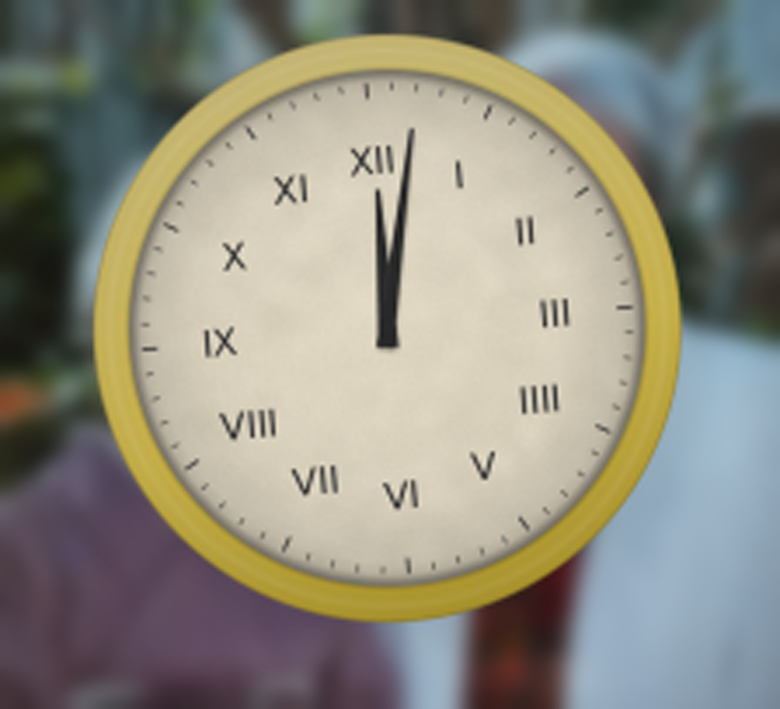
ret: {"hour": 12, "minute": 2}
